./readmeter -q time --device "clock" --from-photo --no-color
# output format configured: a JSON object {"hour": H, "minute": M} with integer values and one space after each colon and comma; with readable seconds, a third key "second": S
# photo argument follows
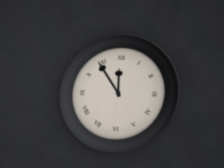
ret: {"hour": 11, "minute": 54}
